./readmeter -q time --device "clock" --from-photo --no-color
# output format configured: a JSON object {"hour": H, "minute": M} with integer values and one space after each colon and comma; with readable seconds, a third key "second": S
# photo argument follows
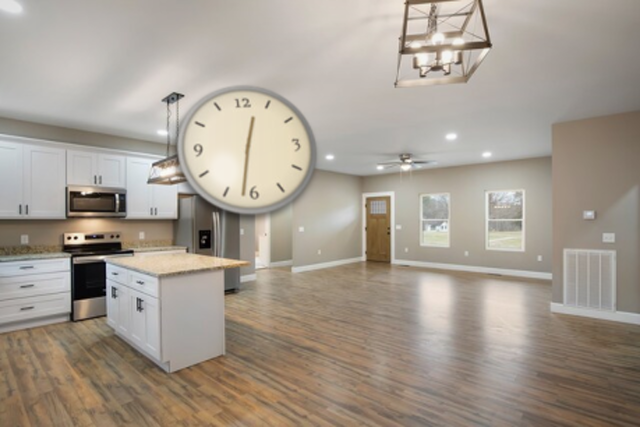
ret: {"hour": 12, "minute": 32}
